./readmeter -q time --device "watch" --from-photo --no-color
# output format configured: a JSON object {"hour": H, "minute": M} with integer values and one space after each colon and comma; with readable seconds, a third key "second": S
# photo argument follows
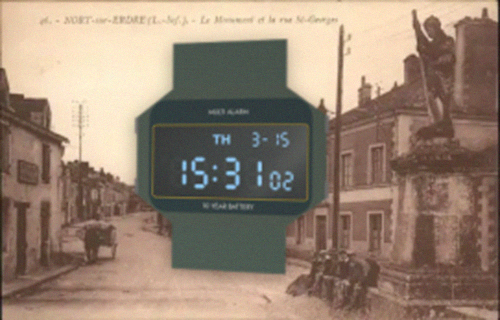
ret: {"hour": 15, "minute": 31, "second": 2}
